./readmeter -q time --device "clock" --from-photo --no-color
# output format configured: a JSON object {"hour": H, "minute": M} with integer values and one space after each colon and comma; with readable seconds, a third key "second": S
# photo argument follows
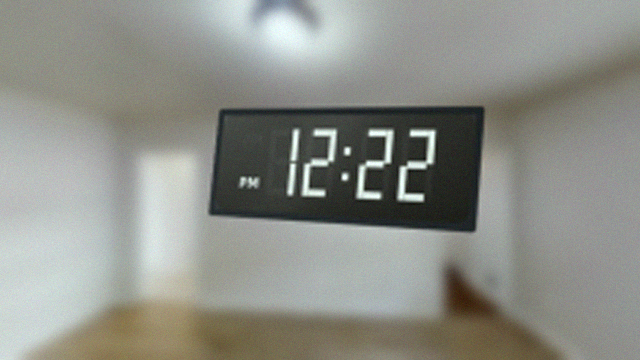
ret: {"hour": 12, "minute": 22}
